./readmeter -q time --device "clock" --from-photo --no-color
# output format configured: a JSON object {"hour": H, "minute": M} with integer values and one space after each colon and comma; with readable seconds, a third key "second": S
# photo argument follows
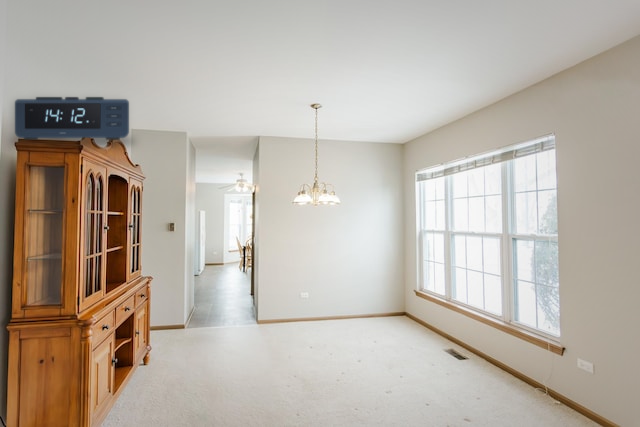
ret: {"hour": 14, "minute": 12}
